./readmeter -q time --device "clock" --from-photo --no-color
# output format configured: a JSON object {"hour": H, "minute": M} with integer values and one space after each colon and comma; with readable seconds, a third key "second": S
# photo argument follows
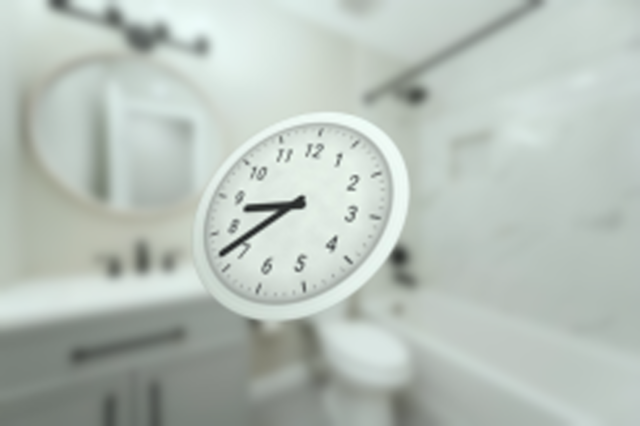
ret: {"hour": 8, "minute": 37}
